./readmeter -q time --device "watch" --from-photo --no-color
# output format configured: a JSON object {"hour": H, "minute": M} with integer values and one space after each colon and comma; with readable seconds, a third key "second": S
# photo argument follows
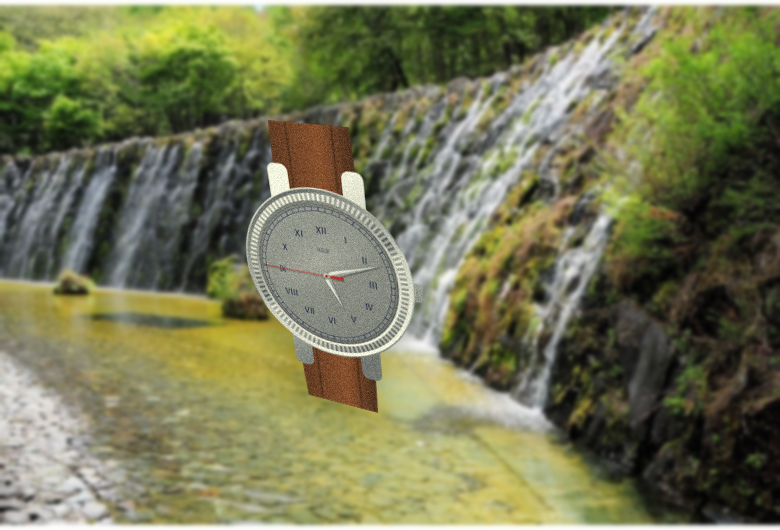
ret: {"hour": 5, "minute": 11, "second": 45}
